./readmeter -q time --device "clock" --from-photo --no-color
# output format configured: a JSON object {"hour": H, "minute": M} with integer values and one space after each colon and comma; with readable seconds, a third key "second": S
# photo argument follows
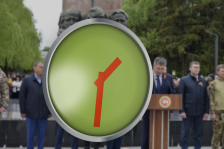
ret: {"hour": 1, "minute": 31}
